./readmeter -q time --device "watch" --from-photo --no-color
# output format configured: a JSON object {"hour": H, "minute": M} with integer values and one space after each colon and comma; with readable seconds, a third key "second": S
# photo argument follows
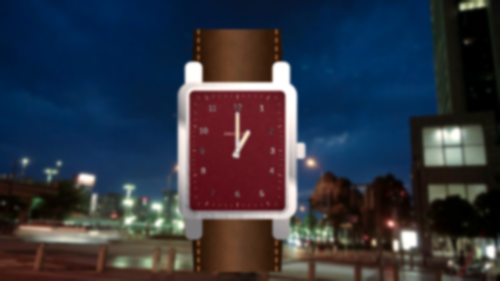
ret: {"hour": 1, "minute": 0}
